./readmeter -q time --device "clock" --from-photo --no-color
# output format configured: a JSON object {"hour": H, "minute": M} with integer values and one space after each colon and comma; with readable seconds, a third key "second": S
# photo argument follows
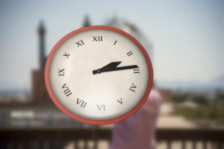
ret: {"hour": 2, "minute": 14}
